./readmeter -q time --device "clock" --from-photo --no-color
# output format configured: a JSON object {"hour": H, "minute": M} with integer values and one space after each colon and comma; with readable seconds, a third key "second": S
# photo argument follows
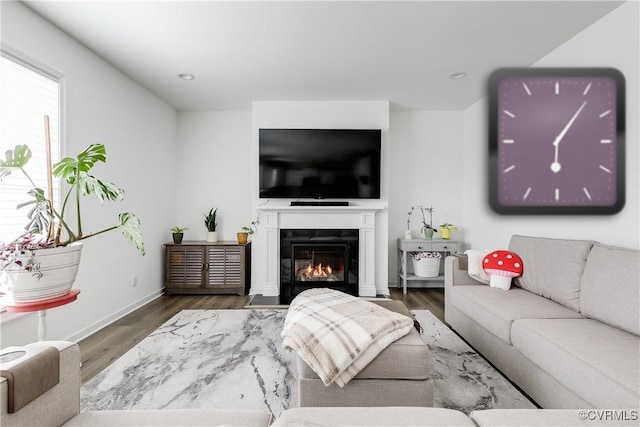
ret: {"hour": 6, "minute": 6}
